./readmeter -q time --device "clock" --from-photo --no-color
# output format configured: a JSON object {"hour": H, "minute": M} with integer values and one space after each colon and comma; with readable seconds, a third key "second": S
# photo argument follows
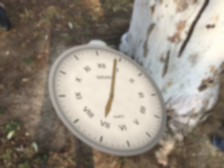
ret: {"hour": 7, "minute": 4}
